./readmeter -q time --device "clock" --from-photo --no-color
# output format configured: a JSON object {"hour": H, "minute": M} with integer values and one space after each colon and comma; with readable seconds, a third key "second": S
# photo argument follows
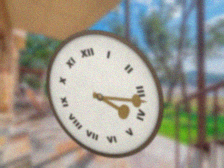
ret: {"hour": 4, "minute": 17}
